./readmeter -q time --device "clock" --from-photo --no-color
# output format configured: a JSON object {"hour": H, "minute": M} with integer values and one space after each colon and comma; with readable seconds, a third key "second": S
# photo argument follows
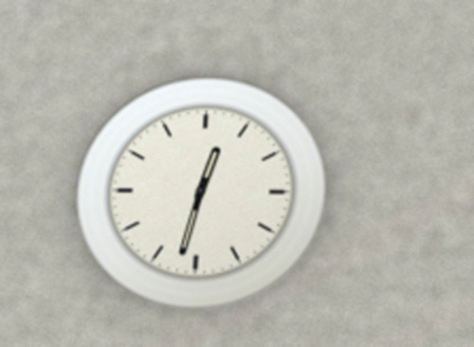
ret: {"hour": 12, "minute": 32}
